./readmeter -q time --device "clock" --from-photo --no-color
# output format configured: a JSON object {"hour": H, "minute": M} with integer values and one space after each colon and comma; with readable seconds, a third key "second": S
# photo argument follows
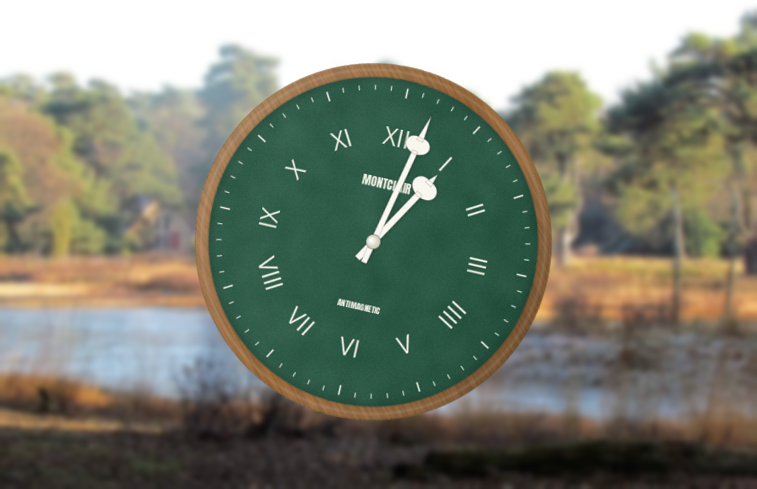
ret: {"hour": 1, "minute": 2}
